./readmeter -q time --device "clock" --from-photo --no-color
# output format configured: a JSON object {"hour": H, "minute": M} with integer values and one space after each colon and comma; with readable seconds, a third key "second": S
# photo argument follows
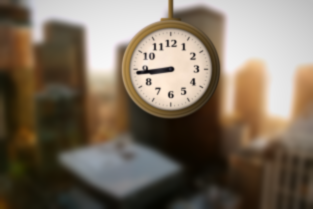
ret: {"hour": 8, "minute": 44}
